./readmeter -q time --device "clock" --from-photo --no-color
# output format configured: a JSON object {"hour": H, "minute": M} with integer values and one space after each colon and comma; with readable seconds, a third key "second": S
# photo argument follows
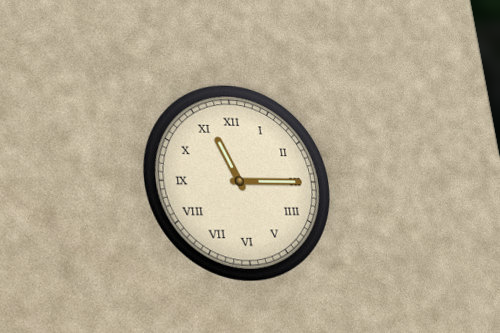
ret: {"hour": 11, "minute": 15}
